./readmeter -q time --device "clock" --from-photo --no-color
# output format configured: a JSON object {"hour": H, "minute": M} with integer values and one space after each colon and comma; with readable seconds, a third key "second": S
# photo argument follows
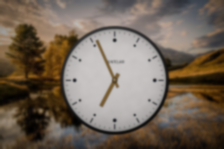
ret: {"hour": 6, "minute": 56}
